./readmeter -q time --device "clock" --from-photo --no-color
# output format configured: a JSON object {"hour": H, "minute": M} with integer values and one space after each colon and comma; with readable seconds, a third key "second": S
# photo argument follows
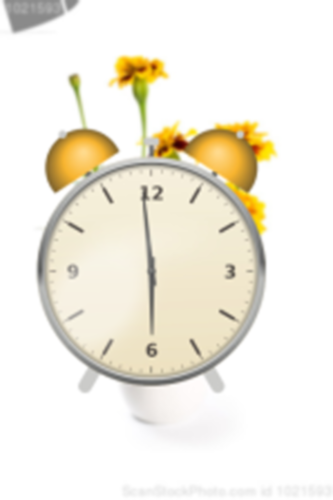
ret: {"hour": 5, "minute": 59}
